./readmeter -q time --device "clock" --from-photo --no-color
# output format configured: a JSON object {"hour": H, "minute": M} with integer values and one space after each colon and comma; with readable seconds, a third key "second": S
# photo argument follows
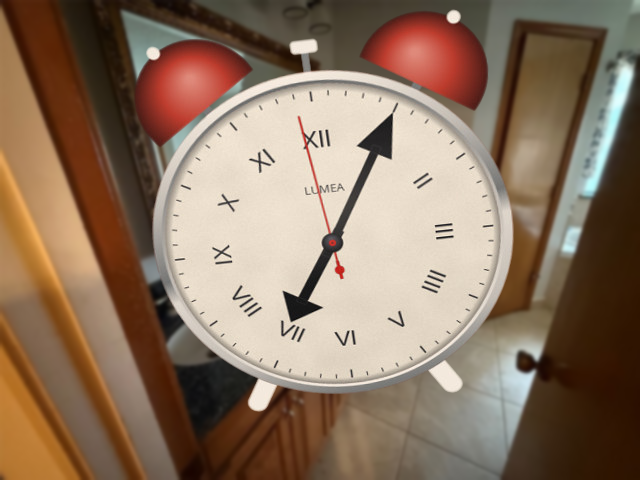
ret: {"hour": 7, "minute": 4, "second": 59}
